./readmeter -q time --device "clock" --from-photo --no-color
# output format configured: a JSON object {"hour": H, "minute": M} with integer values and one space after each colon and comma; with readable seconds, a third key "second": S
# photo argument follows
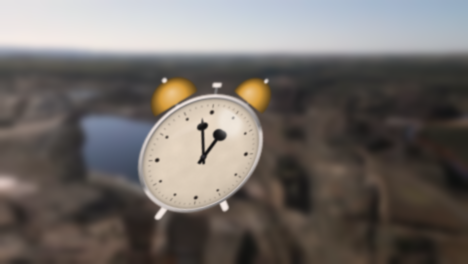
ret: {"hour": 12, "minute": 58}
